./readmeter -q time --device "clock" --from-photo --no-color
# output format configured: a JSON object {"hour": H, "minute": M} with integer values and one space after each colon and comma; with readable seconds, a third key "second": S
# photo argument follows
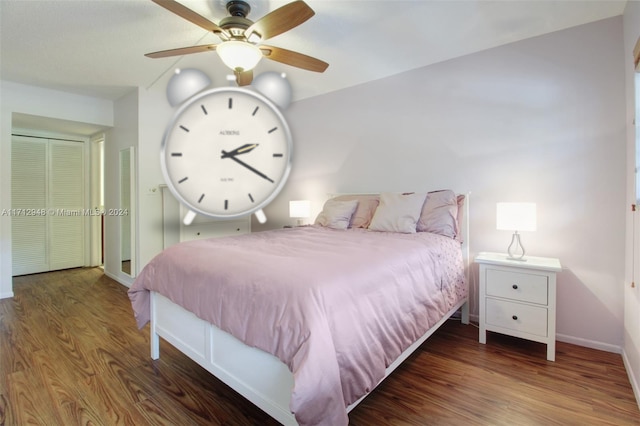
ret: {"hour": 2, "minute": 20}
